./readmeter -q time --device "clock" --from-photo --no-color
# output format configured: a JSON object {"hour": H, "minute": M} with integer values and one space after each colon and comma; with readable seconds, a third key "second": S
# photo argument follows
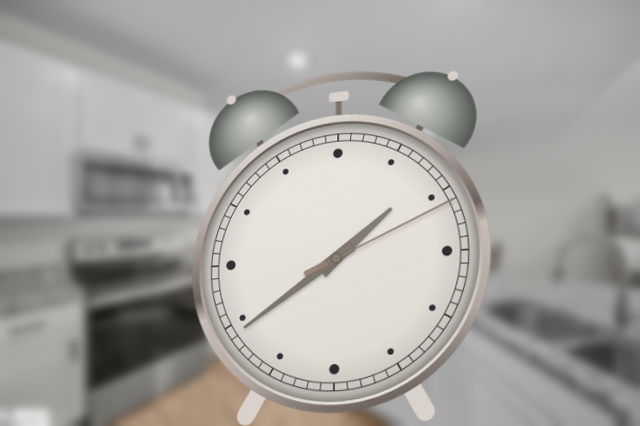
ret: {"hour": 1, "minute": 39, "second": 11}
